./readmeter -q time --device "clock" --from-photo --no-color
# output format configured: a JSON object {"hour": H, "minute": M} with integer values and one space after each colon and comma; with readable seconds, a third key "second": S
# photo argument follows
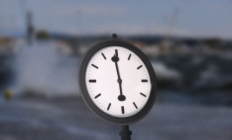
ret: {"hour": 5, "minute": 59}
